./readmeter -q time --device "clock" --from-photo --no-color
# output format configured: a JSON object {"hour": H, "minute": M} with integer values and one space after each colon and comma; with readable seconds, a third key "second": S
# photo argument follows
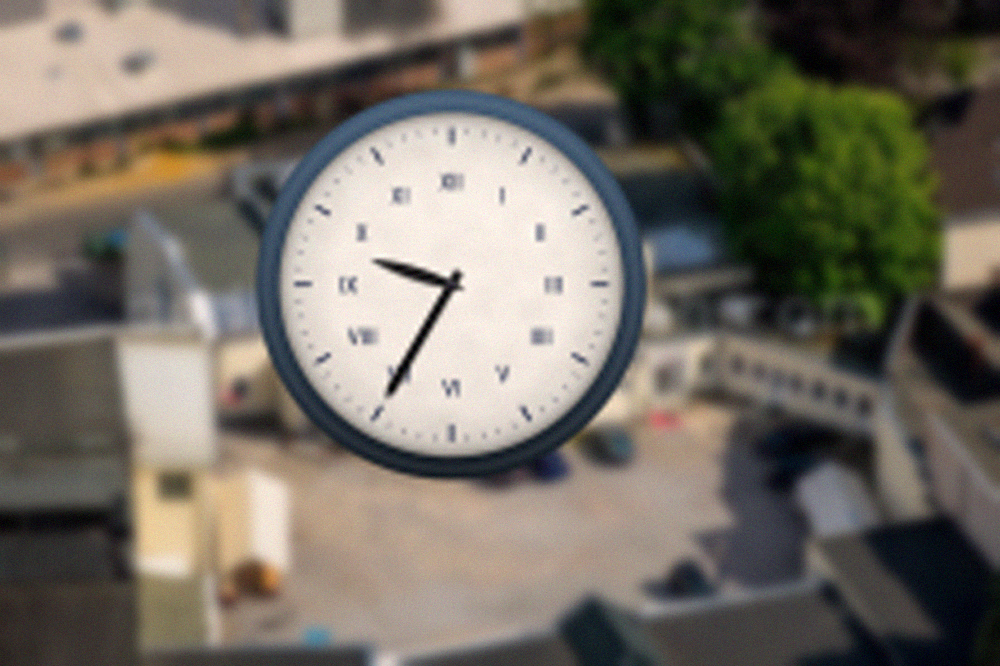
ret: {"hour": 9, "minute": 35}
